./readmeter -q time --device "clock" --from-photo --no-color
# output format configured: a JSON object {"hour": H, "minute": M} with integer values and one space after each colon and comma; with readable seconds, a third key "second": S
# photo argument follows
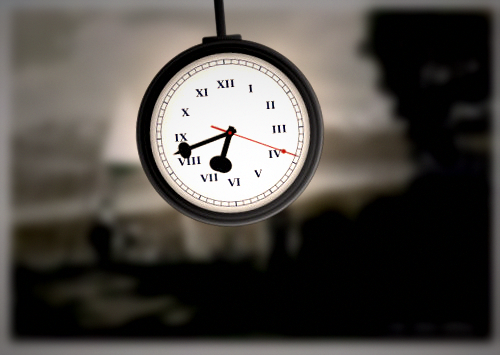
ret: {"hour": 6, "minute": 42, "second": 19}
